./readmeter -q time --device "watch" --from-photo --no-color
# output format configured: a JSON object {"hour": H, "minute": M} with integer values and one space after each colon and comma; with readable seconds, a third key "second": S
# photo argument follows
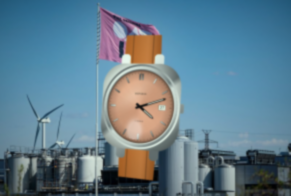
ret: {"hour": 4, "minute": 12}
